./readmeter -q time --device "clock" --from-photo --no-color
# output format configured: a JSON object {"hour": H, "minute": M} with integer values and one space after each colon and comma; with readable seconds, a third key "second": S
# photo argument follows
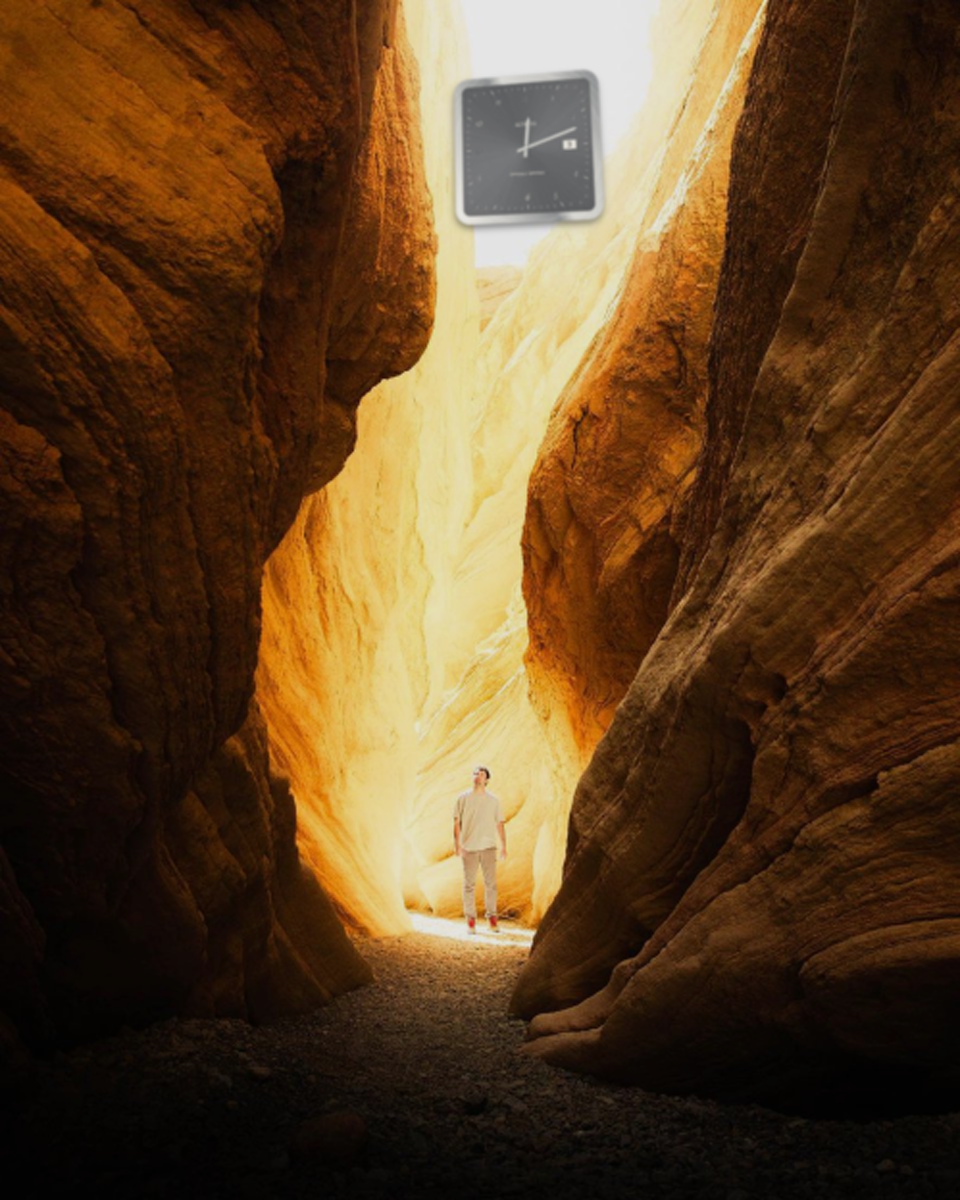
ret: {"hour": 12, "minute": 12}
